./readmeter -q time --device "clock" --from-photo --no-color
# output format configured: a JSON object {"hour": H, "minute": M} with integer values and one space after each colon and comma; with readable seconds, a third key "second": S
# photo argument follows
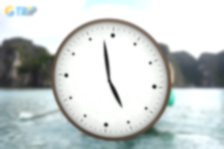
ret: {"hour": 4, "minute": 58}
